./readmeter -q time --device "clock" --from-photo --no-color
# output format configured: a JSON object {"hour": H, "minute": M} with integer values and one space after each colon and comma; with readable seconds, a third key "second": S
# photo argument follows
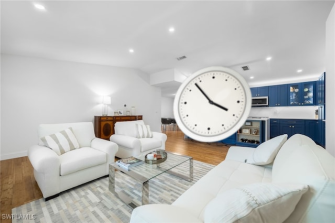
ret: {"hour": 3, "minute": 53}
